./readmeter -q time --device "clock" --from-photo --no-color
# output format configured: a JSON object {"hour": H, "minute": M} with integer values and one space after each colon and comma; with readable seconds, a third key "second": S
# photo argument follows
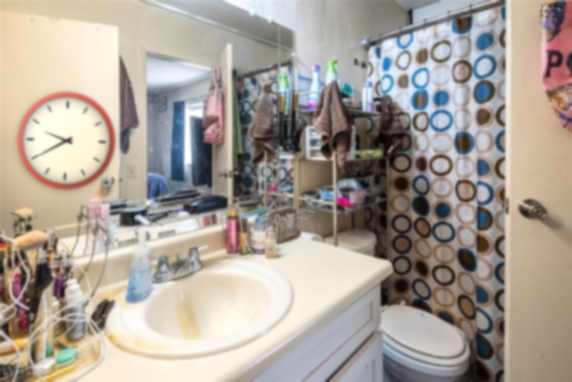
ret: {"hour": 9, "minute": 40}
